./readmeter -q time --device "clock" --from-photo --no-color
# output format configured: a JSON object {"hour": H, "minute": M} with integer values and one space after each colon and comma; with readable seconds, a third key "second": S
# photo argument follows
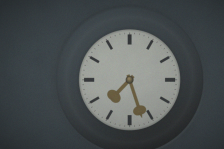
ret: {"hour": 7, "minute": 27}
